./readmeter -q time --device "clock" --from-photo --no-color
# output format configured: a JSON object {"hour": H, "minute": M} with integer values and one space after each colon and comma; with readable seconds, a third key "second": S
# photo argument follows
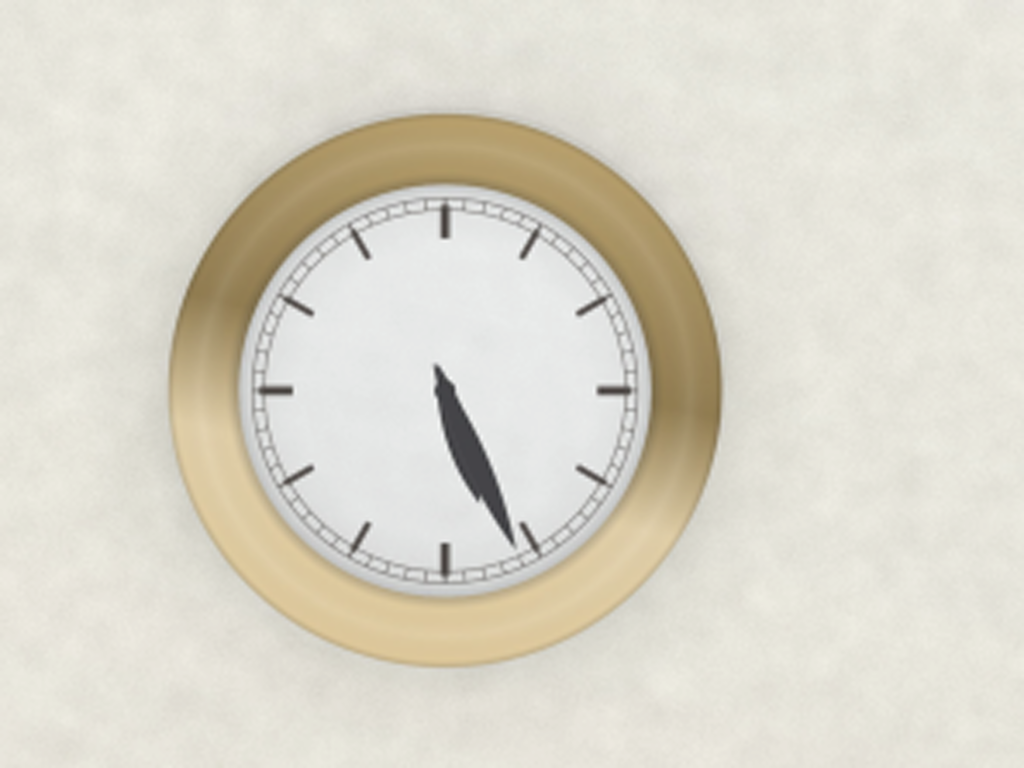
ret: {"hour": 5, "minute": 26}
